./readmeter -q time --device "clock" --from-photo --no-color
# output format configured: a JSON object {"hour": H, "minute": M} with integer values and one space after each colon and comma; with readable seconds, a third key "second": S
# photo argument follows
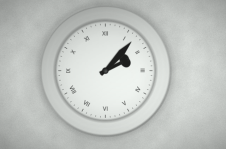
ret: {"hour": 2, "minute": 7}
